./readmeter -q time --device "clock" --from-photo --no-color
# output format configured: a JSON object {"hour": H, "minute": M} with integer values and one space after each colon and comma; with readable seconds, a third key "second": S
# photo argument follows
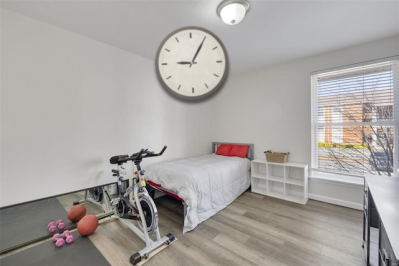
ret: {"hour": 9, "minute": 5}
